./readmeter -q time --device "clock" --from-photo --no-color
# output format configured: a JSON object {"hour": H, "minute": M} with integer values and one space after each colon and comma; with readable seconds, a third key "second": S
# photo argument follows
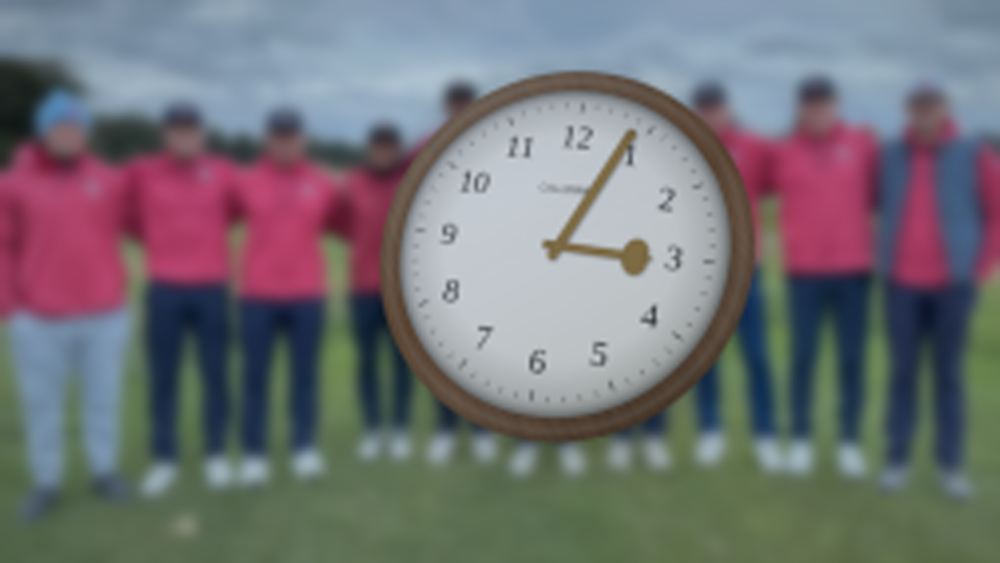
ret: {"hour": 3, "minute": 4}
